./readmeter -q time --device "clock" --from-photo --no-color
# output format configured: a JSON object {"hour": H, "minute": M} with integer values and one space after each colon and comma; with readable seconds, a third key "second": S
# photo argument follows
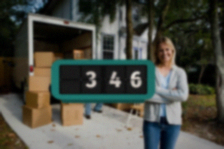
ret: {"hour": 3, "minute": 46}
